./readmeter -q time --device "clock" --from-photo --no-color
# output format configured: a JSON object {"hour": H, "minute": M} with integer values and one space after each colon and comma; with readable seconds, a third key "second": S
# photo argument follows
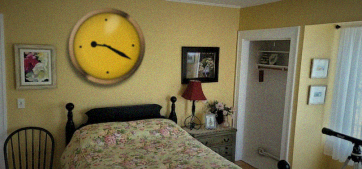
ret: {"hour": 9, "minute": 20}
